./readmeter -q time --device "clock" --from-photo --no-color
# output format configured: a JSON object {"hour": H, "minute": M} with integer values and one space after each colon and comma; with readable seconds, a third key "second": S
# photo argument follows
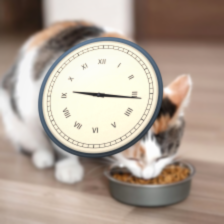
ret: {"hour": 9, "minute": 16}
